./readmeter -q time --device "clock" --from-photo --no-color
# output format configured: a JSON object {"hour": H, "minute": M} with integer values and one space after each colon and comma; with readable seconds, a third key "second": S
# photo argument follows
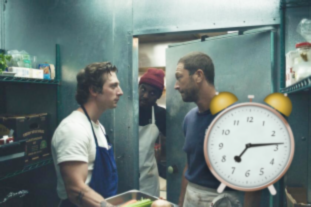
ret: {"hour": 7, "minute": 14}
